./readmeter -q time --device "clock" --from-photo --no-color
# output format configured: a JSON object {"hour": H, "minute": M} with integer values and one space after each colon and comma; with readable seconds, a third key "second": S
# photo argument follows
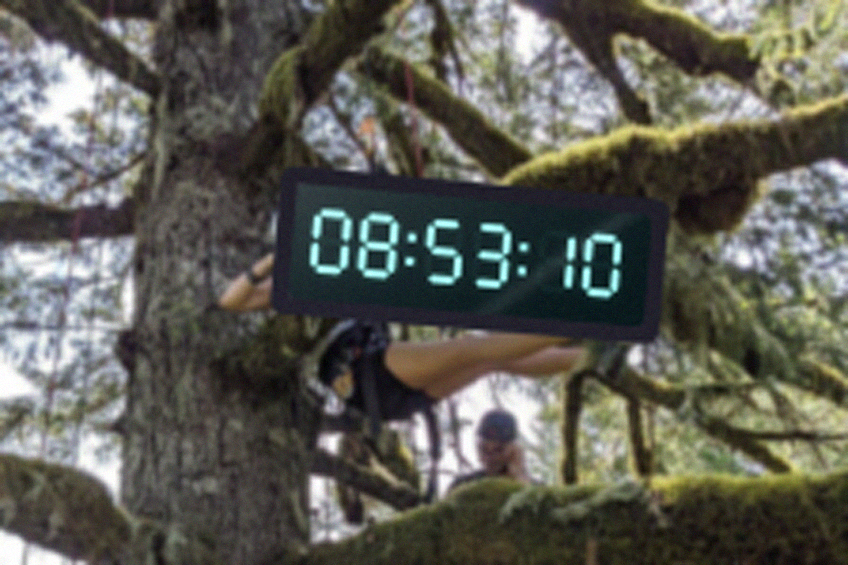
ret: {"hour": 8, "minute": 53, "second": 10}
